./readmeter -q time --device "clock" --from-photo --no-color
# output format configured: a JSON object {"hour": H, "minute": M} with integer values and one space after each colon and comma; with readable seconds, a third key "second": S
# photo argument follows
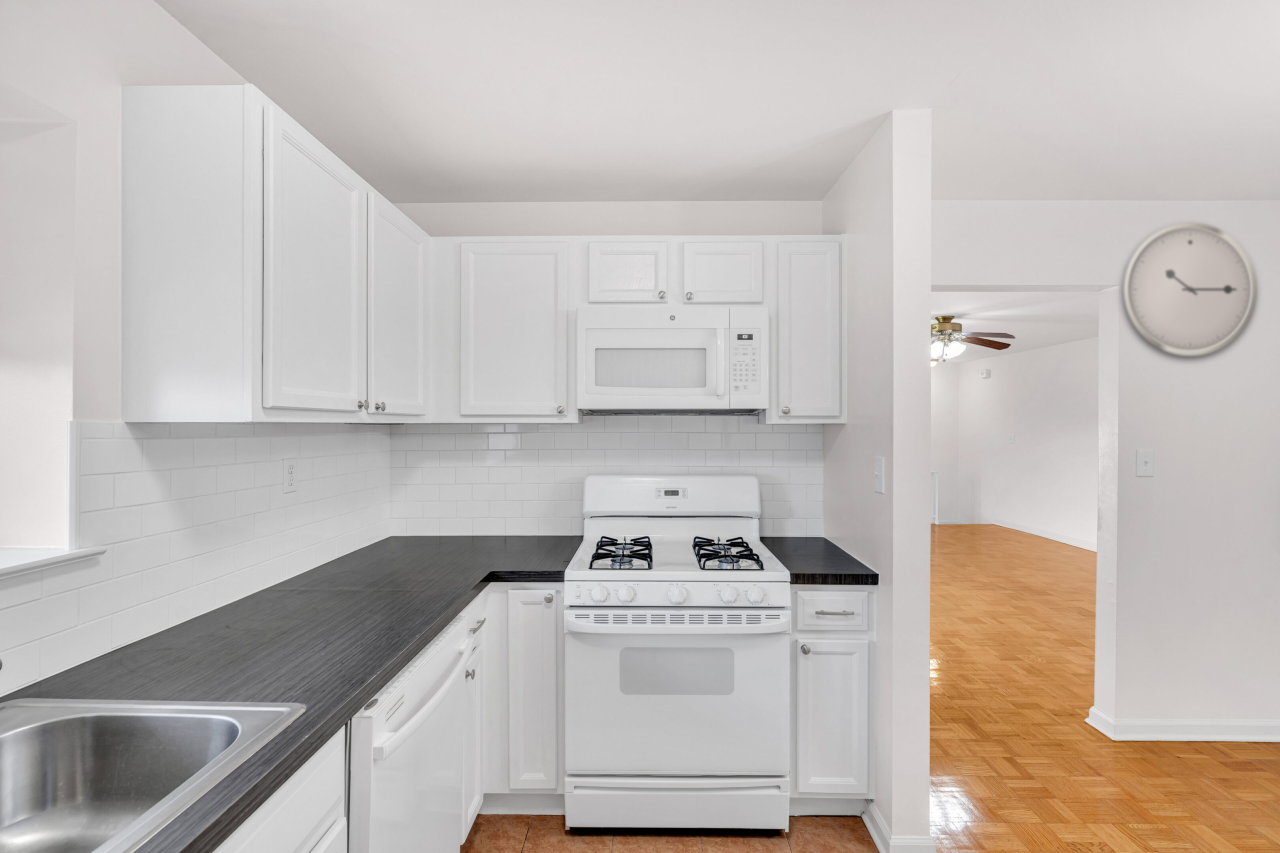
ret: {"hour": 10, "minute": 15}
